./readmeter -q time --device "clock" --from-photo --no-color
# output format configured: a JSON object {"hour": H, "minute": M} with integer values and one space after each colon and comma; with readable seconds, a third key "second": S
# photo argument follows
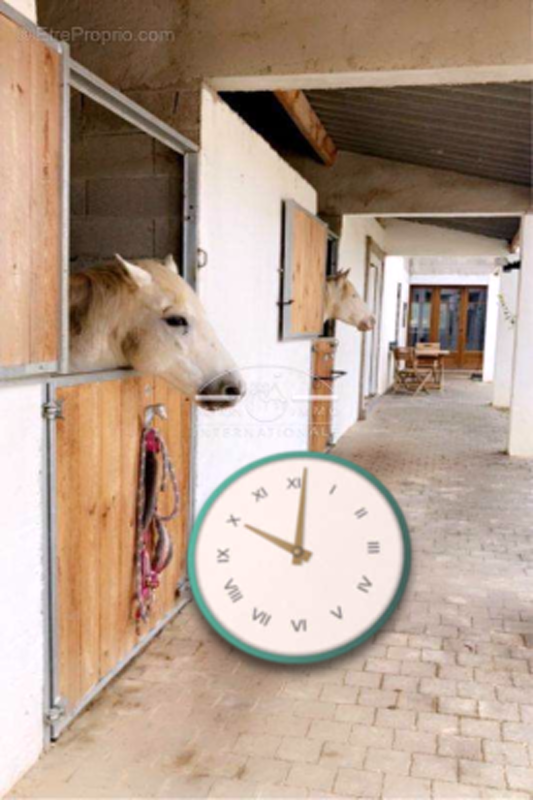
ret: {"hour": 10, "minute": 1}
